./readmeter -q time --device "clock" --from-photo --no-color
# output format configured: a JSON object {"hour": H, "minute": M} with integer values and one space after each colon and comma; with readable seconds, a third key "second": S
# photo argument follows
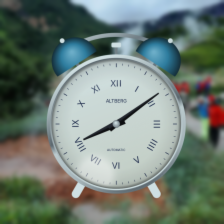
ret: {"hour": 8, "minute": 9}
